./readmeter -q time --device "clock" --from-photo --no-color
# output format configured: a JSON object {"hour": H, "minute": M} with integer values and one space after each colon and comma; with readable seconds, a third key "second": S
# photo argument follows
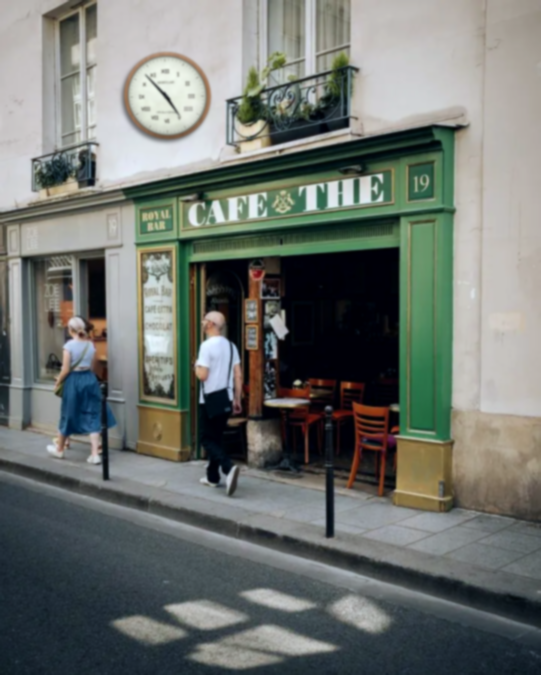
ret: {"hour": 4, "minute": 53}
